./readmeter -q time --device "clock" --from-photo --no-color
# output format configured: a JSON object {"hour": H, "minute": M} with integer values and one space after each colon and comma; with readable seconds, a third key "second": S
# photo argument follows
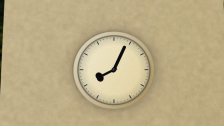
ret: {"hour": 8, "minute": 4}
